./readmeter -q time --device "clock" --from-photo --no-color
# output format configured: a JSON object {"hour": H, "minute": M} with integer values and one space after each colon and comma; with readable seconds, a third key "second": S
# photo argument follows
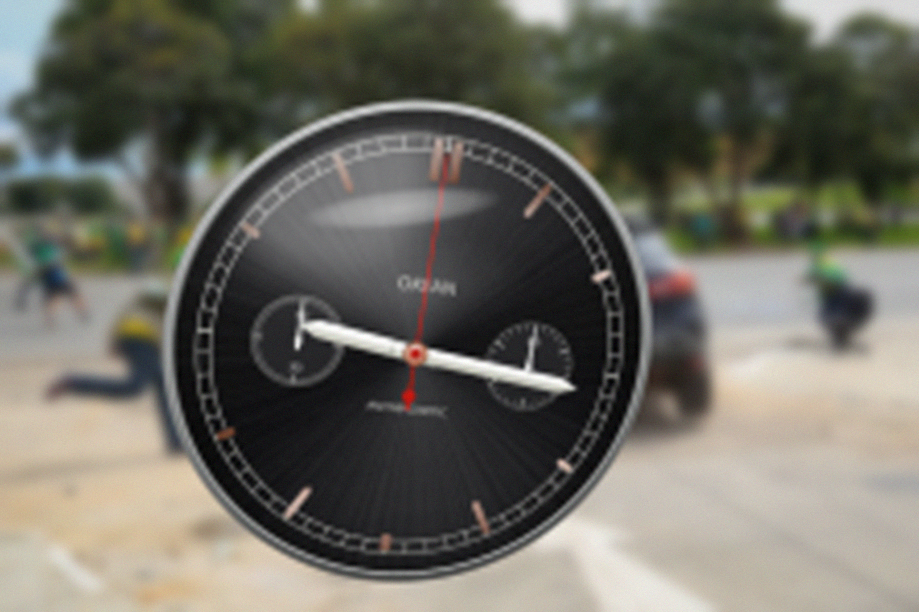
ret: {"hour": 9, "minute": 16}
